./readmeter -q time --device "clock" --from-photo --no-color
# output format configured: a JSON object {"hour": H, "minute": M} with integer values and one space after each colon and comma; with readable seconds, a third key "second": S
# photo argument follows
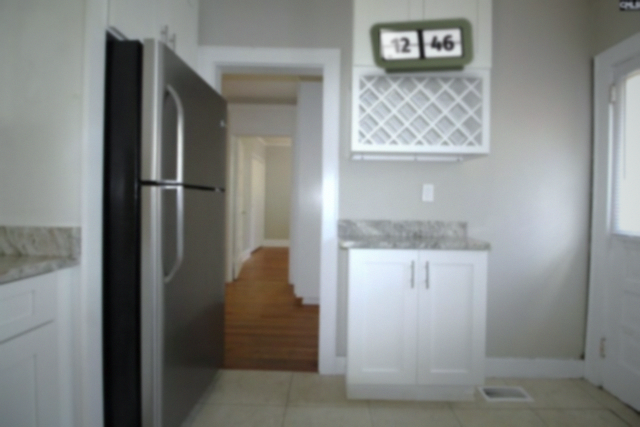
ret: {"hour": 12, "minute": 46}
